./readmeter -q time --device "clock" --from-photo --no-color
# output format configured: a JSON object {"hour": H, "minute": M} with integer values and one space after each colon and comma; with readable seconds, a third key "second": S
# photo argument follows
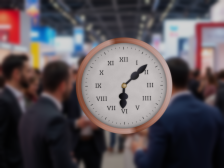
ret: {"hour": 6, "minute": 8}
